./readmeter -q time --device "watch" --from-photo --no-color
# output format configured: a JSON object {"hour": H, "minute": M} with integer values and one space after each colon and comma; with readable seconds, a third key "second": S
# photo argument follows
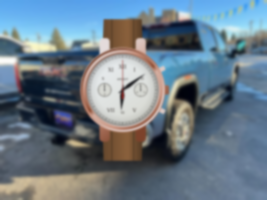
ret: {"hour": 6, "minute": 9}
